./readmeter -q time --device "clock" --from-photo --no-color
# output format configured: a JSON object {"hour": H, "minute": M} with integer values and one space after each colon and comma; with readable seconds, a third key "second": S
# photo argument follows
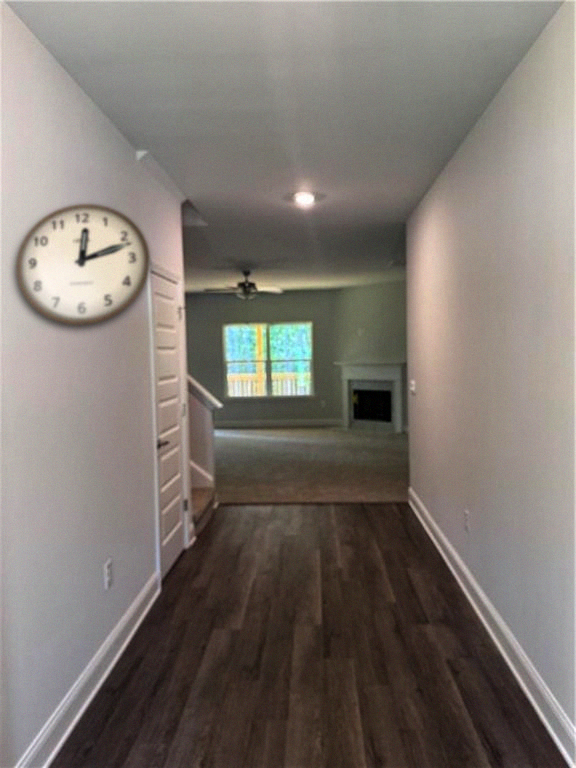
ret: {"hour": 12, "minute": 12}
